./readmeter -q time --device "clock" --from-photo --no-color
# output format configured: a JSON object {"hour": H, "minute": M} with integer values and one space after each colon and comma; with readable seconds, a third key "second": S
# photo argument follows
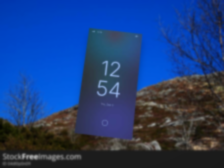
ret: {"hour": 12, "minute": 54}
